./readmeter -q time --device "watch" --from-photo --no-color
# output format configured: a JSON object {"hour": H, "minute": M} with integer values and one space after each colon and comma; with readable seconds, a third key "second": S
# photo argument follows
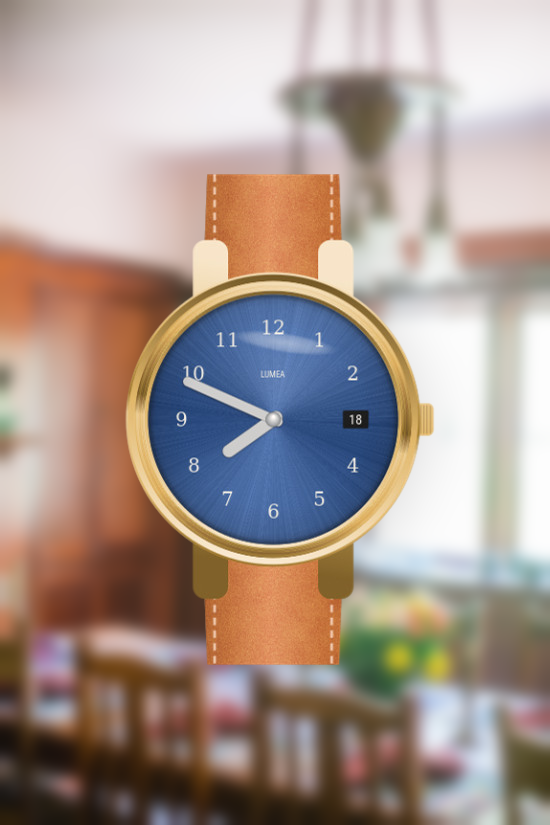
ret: {"hour": 7, "minute": 49}
